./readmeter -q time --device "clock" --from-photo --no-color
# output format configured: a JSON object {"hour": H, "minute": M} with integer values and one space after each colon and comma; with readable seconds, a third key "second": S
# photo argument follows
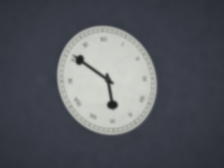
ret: {"hour": 5, "minute": 51}
